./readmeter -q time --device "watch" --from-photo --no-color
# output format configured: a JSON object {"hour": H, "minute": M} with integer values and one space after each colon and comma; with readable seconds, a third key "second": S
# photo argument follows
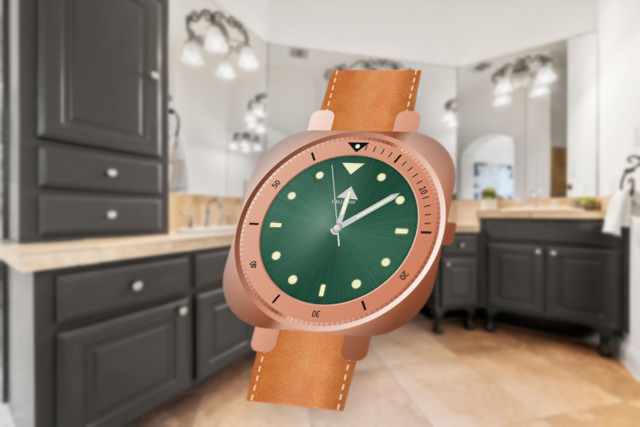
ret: {"hour": 12, "minute": 8, "second": 57}
